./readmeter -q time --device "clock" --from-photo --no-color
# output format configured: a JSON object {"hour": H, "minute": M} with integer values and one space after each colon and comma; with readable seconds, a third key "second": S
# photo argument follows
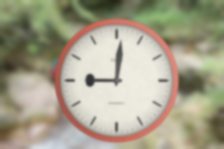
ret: {"hour": 9, "minute": 1}
